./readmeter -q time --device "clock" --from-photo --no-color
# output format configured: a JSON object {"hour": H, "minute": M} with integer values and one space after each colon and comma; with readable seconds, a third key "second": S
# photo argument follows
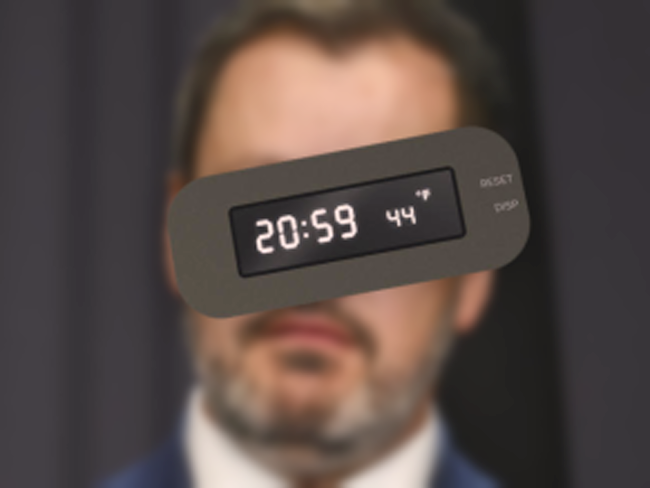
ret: {"hour": 20, "minute": 59}
